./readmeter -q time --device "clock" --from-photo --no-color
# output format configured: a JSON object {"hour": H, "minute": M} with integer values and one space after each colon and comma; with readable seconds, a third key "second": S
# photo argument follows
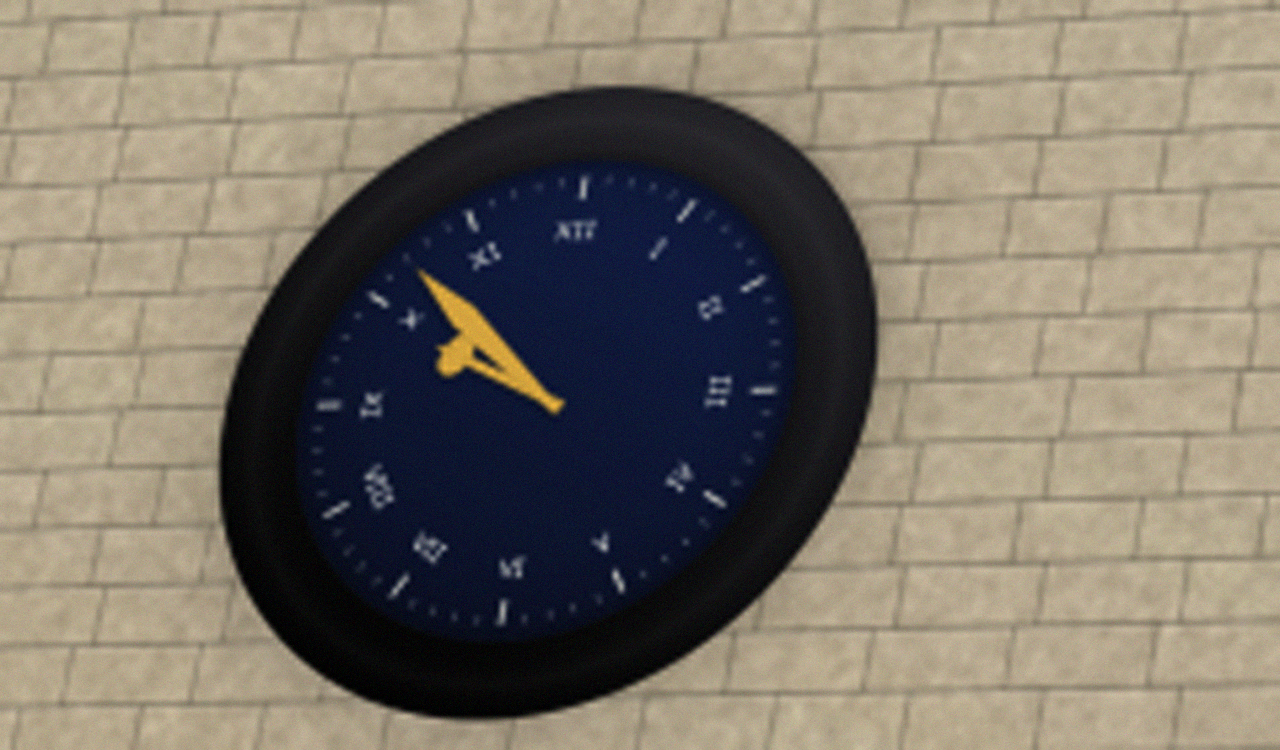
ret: {"hour": 9, "minute": 52}
